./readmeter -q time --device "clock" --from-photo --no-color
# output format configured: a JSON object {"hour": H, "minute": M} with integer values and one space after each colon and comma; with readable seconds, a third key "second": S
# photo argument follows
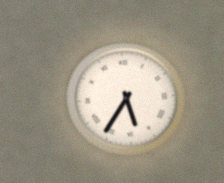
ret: {"hour": 5, "minute": 36}
